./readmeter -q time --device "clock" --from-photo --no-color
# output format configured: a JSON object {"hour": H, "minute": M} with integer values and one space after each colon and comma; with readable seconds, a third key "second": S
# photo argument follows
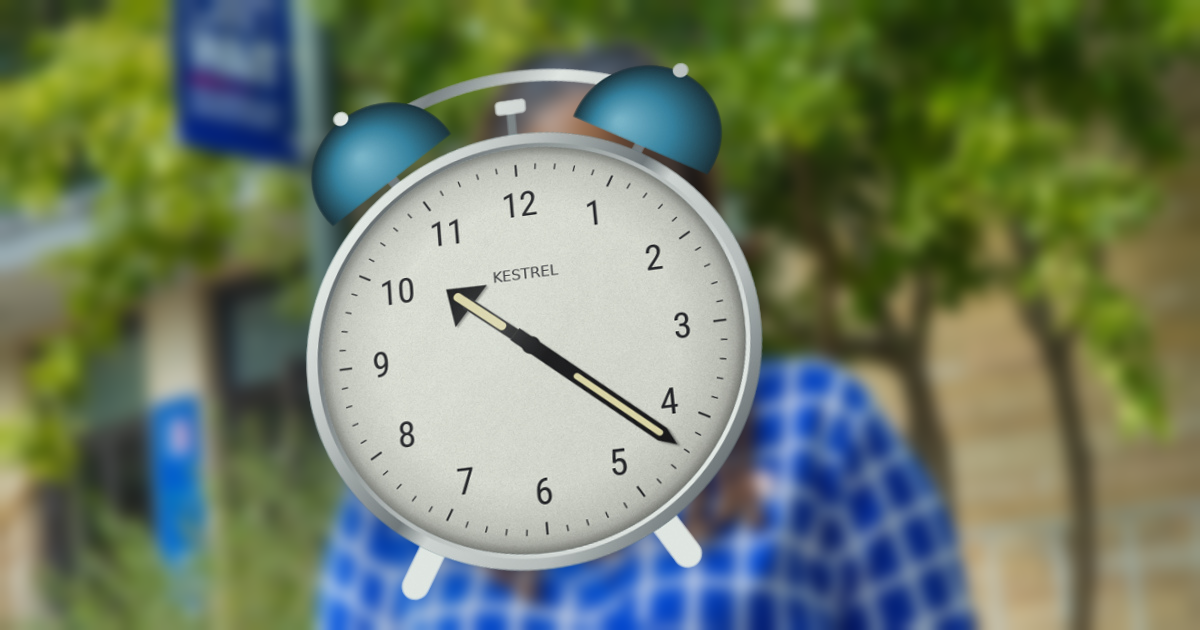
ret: {"hour": 10, "minute": 22}
